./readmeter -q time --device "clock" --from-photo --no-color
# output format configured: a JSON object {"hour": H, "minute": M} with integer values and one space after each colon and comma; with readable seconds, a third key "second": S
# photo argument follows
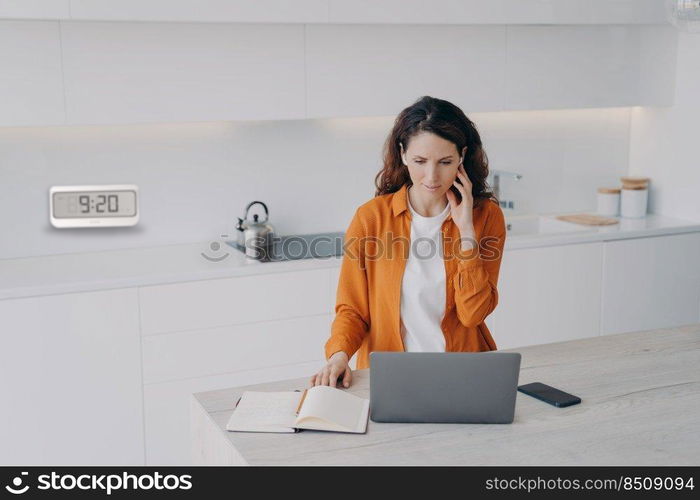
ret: {"hour": 9, "minute": 20}
